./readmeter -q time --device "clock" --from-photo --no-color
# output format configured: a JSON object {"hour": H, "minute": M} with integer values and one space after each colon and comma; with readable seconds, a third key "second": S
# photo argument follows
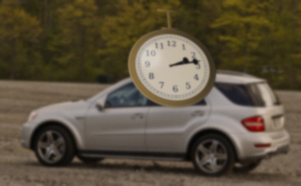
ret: {"hour": 2, "minute": 13}
